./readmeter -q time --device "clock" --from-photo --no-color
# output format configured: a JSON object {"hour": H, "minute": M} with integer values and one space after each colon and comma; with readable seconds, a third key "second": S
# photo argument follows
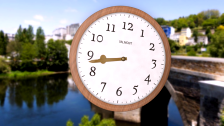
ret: {"hour": 8, "minute": 43}
